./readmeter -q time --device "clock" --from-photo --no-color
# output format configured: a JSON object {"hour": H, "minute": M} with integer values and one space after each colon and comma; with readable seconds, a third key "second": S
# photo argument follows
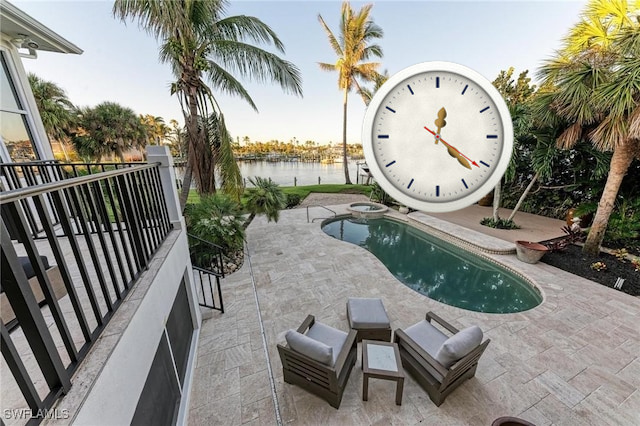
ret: {"hour": 12, "minute": 22, "second": 21}
